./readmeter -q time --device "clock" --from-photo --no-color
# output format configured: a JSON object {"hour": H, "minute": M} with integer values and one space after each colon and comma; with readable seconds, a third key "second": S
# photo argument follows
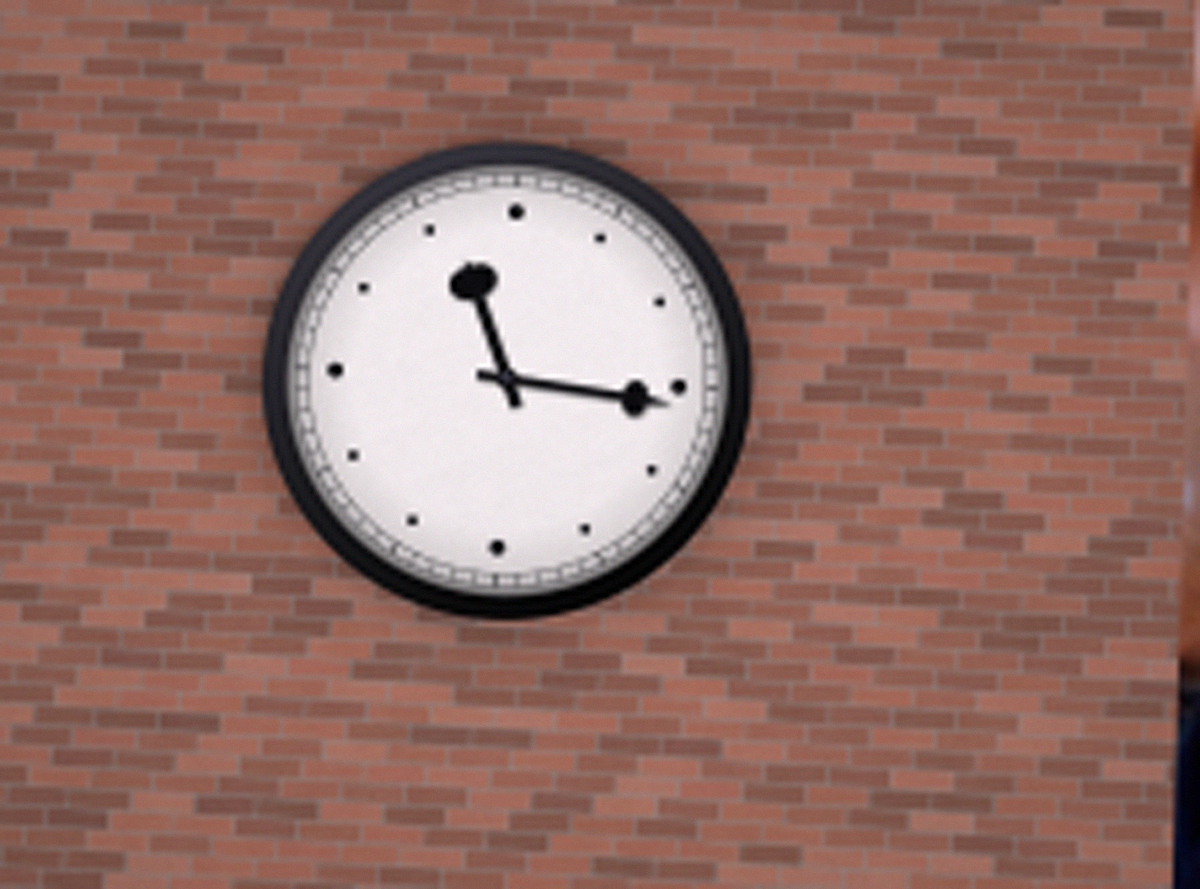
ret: {"hour": 11, "minute": 16}
